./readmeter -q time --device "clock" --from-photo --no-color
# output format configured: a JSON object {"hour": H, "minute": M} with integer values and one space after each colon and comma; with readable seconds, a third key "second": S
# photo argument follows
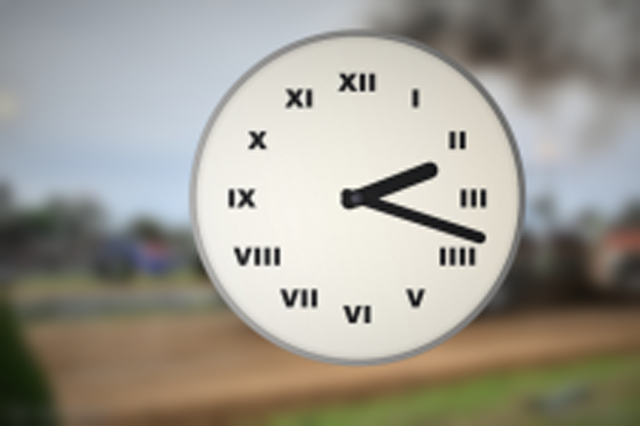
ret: {"hour": 2, "minute": 18}
